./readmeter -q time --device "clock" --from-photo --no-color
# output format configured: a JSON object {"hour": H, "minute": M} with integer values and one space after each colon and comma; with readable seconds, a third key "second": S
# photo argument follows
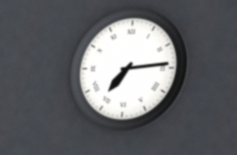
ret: {"hour": 7, "minute": 14}
